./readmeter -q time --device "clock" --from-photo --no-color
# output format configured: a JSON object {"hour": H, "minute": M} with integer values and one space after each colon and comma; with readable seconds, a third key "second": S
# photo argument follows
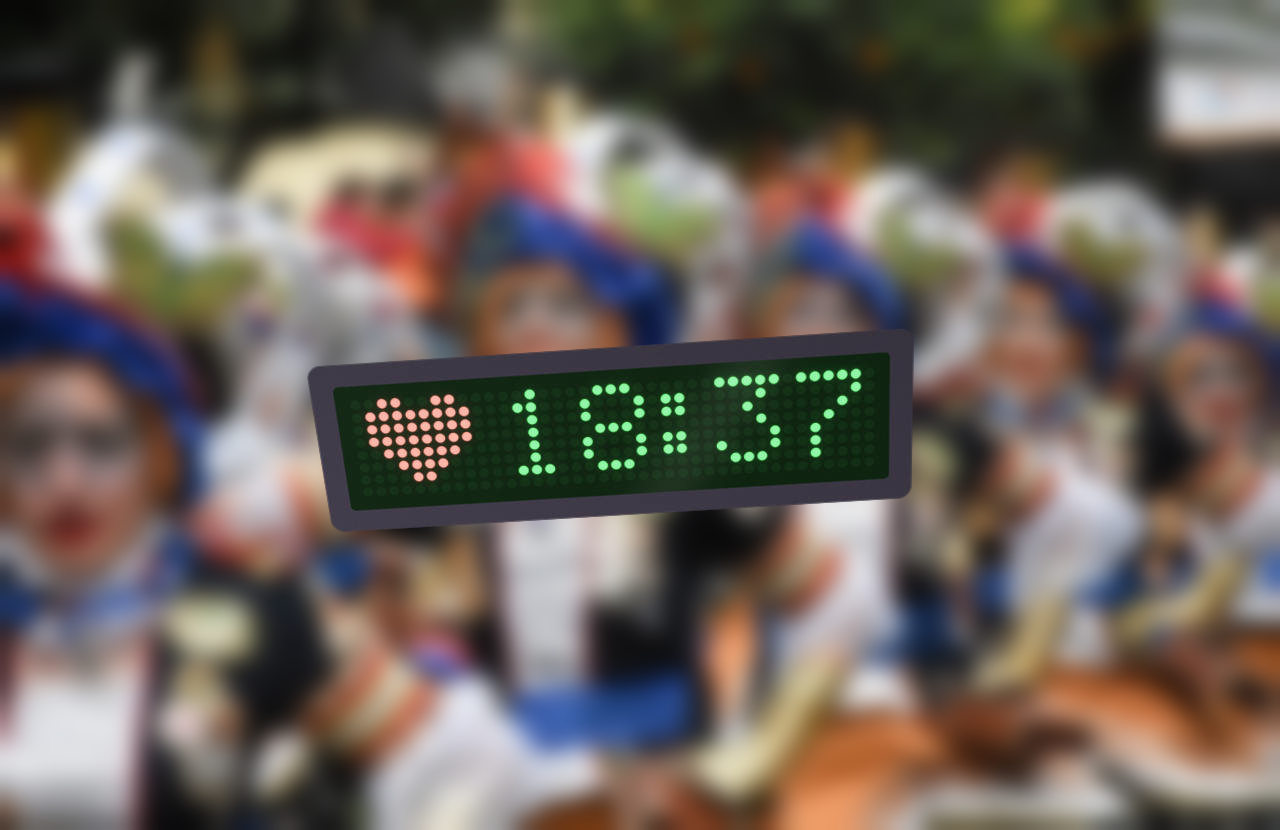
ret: {"hour": 18, "minute": 37}
